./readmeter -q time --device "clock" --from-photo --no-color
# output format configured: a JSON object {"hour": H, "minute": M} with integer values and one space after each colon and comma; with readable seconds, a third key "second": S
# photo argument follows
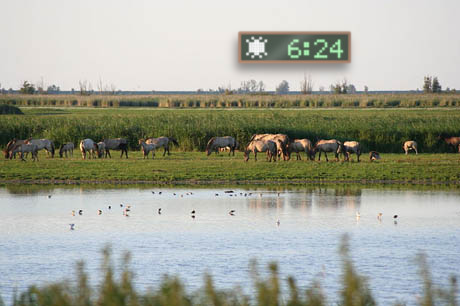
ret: {"hour": 6, "minute": 24}
